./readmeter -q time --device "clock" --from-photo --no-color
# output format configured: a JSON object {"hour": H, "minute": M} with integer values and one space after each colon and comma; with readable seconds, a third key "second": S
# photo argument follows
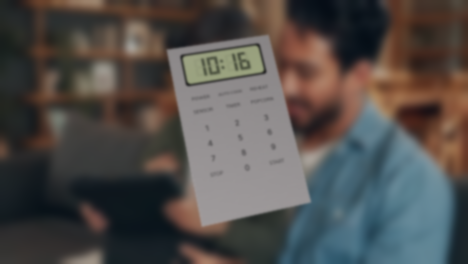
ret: {"hour": 10, "minute": 16}
